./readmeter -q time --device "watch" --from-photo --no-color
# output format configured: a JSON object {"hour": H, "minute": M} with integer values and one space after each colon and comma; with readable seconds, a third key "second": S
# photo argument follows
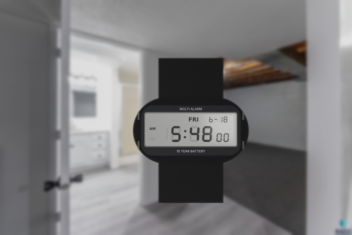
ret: {"hour": 5, "minute": 48, "second": 0}
